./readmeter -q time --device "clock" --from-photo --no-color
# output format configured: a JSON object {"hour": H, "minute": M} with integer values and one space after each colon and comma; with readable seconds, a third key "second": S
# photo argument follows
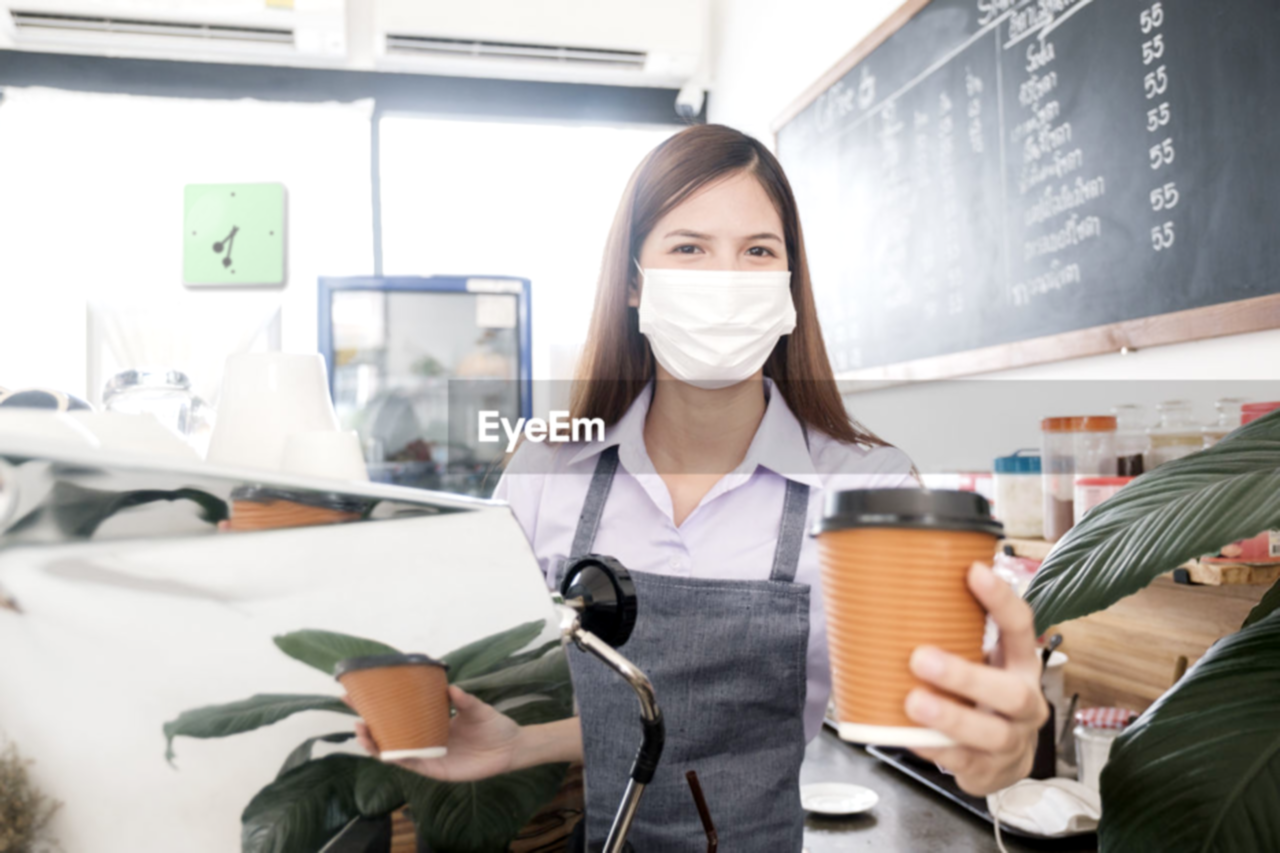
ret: {"hour": 7, "minute": 32}
